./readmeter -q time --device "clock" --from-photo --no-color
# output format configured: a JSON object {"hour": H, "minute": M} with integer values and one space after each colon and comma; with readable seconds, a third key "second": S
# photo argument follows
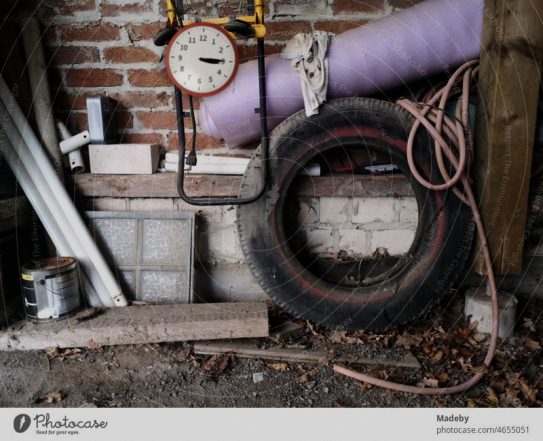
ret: {"hour": 3, "minute": 15}
